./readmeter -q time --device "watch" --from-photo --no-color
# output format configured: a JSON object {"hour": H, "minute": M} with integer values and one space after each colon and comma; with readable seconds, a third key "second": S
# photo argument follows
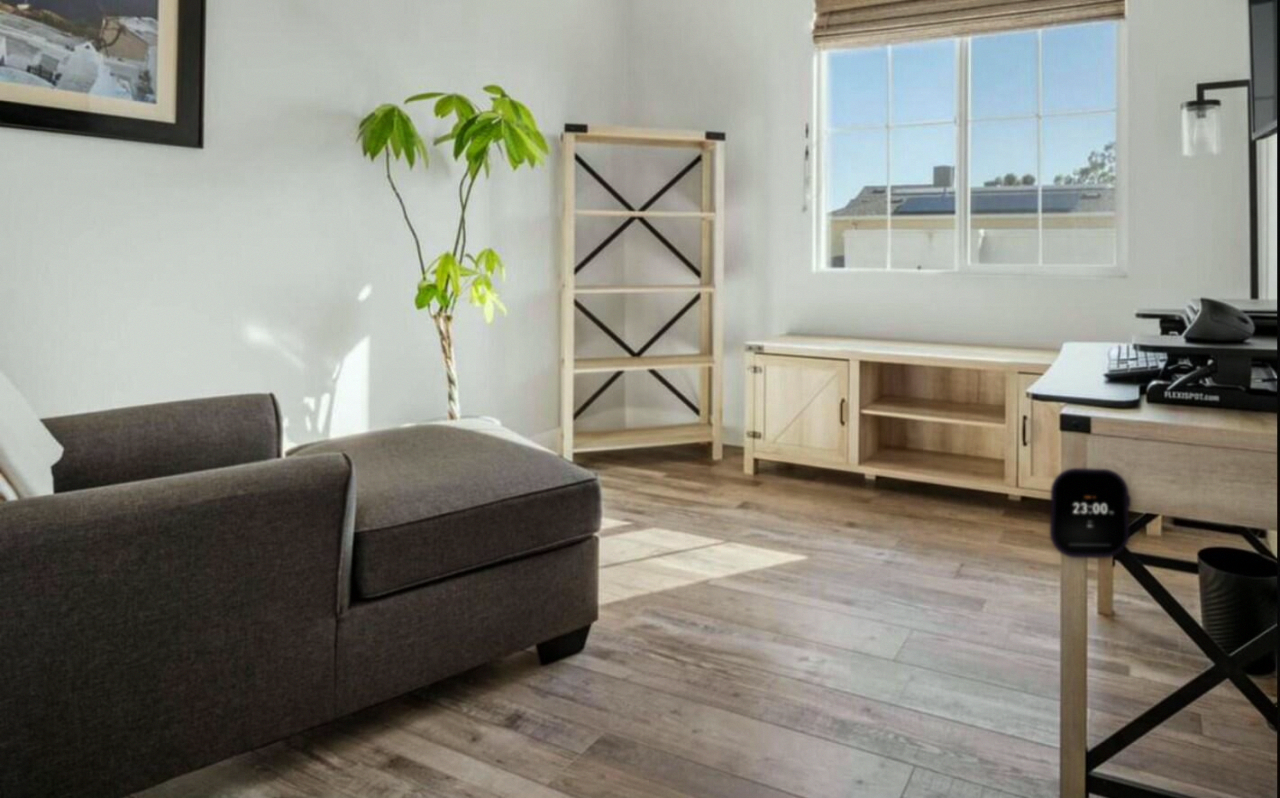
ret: {"hour": 23, "minute": 0}
